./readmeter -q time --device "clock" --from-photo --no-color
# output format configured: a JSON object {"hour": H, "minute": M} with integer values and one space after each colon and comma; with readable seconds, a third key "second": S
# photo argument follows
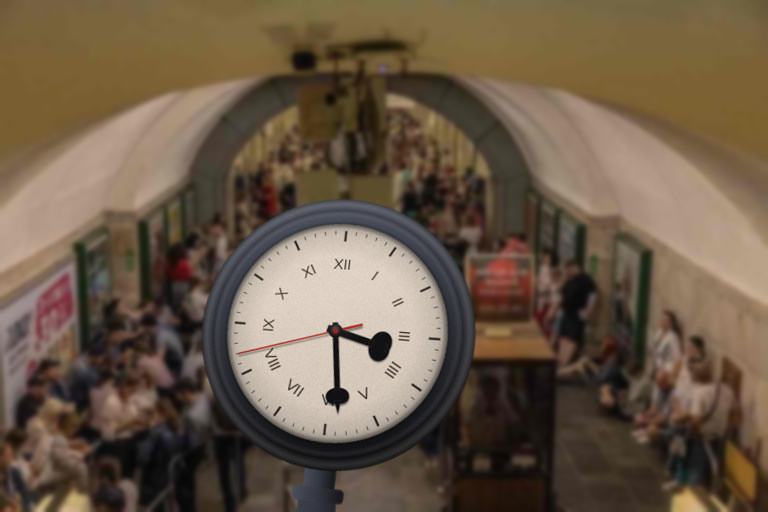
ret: {"hour": 3, "minute": 28, "second": 42}
